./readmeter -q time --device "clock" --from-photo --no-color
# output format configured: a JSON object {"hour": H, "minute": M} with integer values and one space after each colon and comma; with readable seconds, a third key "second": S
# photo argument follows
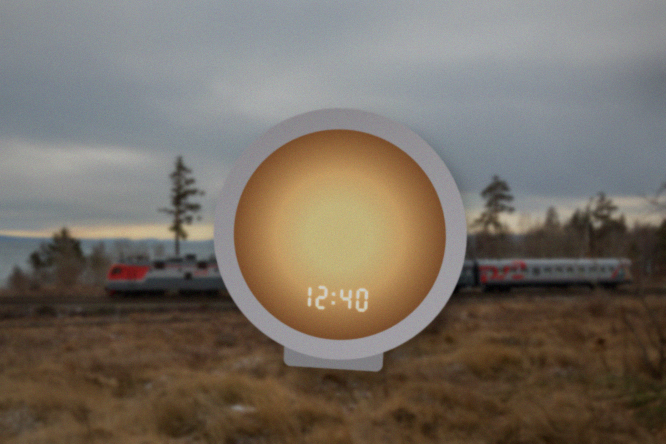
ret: {"hour": 12, "minute": 40}
